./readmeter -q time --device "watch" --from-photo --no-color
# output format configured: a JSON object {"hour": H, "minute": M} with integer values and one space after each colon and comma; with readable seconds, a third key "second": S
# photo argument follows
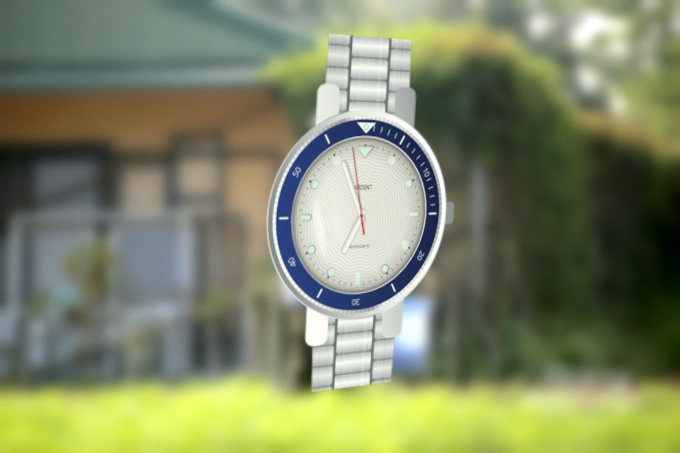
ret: {"hour": 6, "minute": 55, "second": 58}
